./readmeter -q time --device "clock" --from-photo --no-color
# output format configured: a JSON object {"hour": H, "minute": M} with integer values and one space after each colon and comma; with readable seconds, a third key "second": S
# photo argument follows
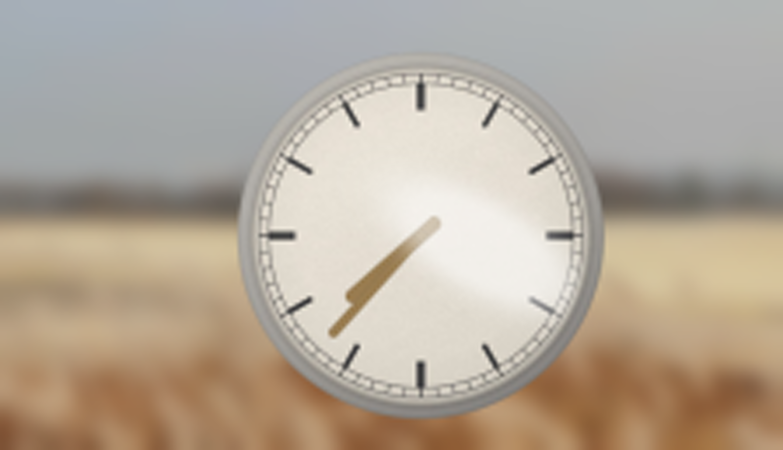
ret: {"hour": 7, "minute": 37}
